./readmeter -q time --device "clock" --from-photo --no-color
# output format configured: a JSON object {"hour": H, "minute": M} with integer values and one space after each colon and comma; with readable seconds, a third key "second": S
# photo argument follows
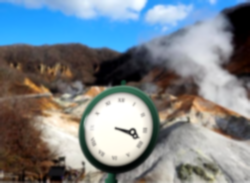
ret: {"hour": 3, "minute": 18}
